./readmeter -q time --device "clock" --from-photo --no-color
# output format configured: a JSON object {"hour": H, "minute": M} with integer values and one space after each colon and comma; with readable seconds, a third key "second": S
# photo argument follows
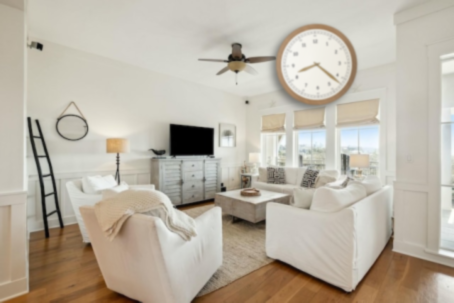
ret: {"hour": 8, "minute": 22}
